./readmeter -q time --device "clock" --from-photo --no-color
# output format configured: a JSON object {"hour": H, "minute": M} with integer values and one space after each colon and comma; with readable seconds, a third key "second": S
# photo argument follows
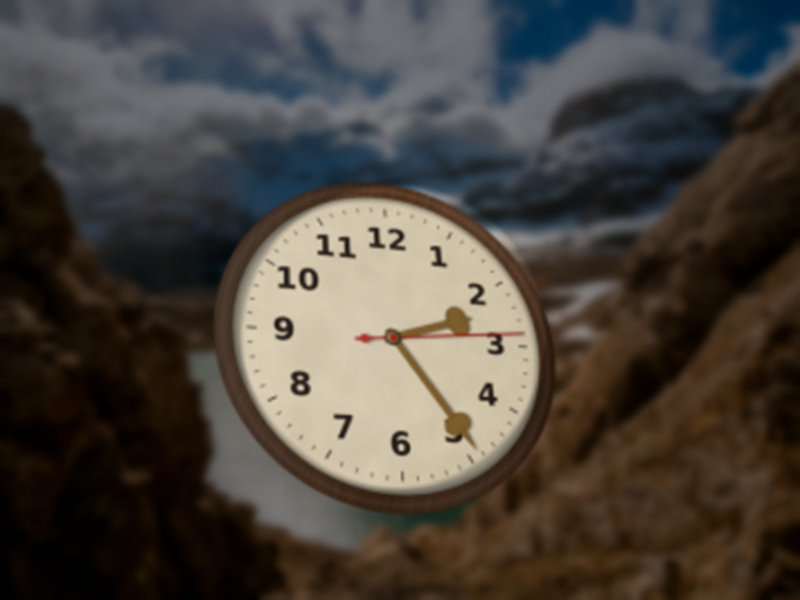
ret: {"hour": 2, "minute": 24, "second": 14}
